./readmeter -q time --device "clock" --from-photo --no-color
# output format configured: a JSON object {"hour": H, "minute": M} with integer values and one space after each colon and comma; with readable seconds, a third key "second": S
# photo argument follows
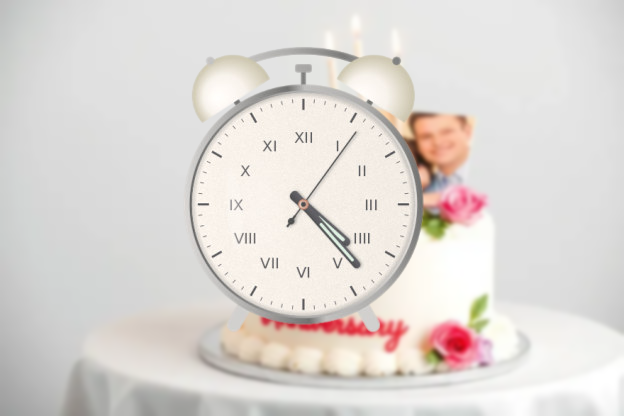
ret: {"hour": 4, "minute": 23, "second": 6}
